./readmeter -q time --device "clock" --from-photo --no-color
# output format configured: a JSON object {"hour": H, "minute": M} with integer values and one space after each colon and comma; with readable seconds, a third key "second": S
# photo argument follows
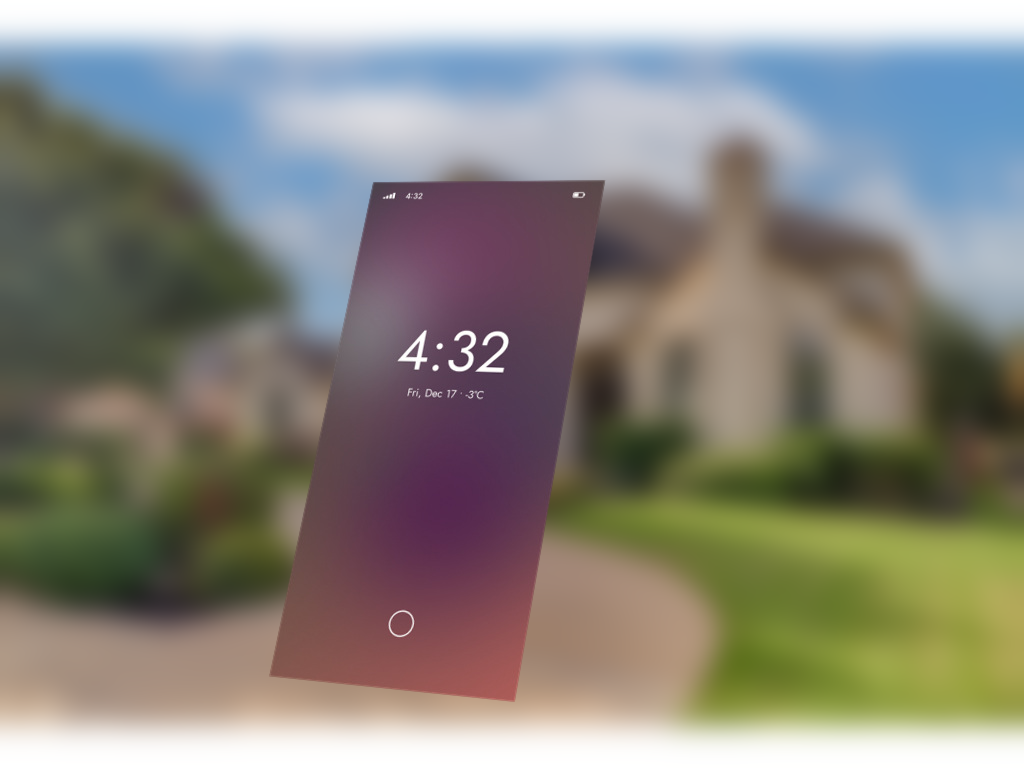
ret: {"hour": 4, "minute": 32}
